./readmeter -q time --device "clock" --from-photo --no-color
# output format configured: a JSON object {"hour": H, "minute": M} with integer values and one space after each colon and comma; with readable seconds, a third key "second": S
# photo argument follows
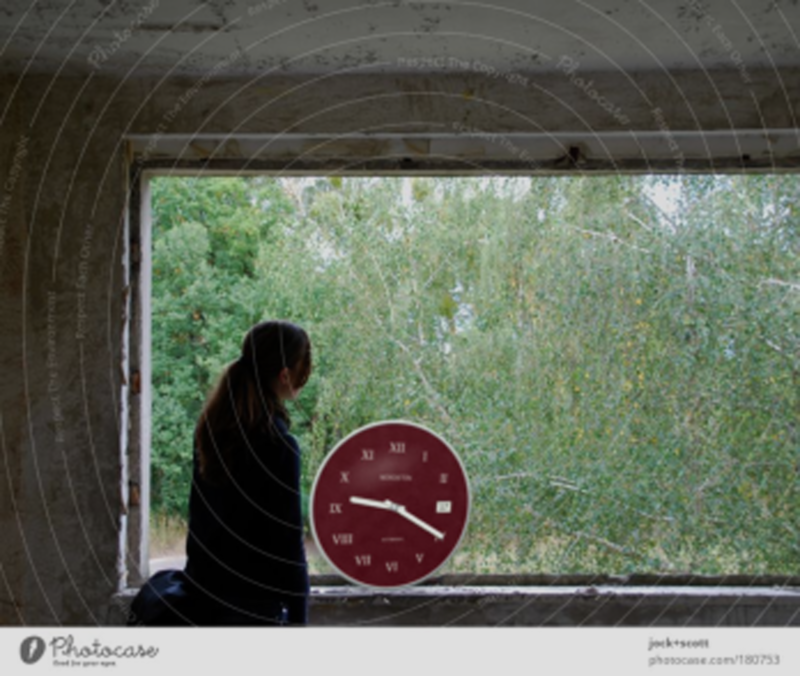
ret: {"hour": 9, "minute": 20}
